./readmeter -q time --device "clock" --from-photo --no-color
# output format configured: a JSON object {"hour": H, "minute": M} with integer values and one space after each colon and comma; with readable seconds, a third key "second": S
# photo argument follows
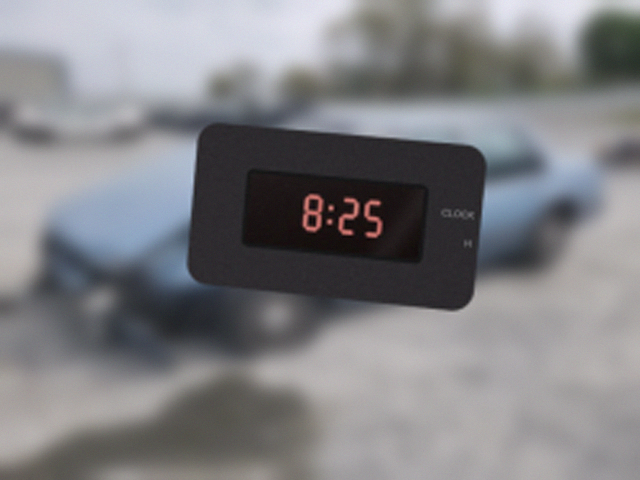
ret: {"hour": 8, "minute": 25}
